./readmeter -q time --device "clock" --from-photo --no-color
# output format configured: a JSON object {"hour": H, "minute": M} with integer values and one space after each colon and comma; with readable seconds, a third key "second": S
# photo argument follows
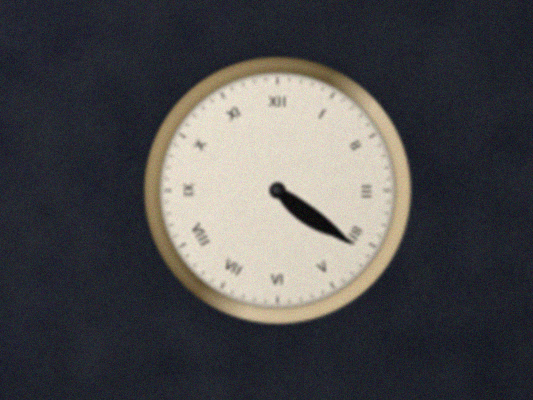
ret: {"hour": 4, "minute": 21}
